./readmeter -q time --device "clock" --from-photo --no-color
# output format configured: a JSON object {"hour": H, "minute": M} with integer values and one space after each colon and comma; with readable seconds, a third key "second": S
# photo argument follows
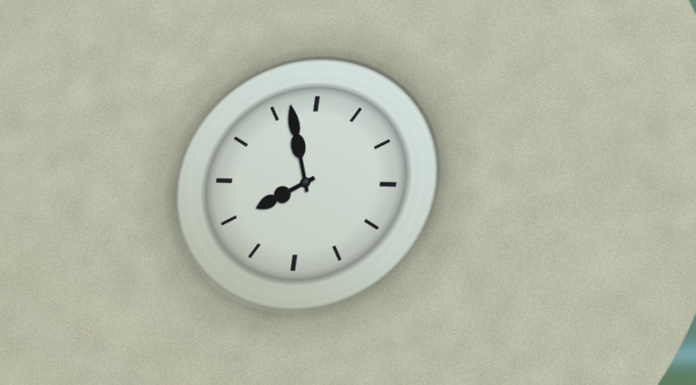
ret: {"hour": 7, "minute": 57}
